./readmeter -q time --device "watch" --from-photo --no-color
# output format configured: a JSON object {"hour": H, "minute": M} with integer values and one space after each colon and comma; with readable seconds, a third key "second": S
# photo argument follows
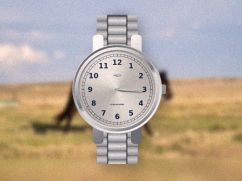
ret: {"hour": 3, "minute": 16}
